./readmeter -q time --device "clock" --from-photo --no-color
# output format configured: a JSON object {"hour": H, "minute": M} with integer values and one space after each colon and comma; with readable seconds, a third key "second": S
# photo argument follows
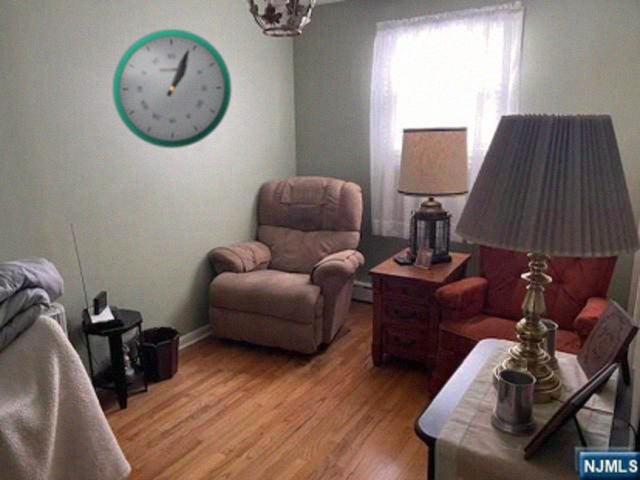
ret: {"hour": 1, "minute": 4}
